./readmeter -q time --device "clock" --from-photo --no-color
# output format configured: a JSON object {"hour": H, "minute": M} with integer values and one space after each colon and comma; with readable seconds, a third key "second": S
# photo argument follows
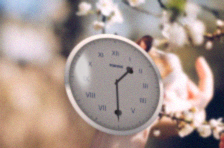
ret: {"hour": 1, "minute": 30}
